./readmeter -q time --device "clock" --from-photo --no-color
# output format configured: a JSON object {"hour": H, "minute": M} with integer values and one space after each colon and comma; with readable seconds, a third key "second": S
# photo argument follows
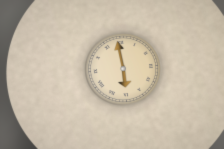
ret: {"hour": 5, "minute": 59}
